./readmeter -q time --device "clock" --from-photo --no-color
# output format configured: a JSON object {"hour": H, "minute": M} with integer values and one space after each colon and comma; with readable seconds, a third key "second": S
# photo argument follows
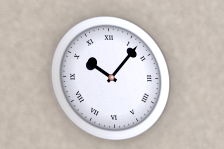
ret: {"hour": 10, "minute": 7}
